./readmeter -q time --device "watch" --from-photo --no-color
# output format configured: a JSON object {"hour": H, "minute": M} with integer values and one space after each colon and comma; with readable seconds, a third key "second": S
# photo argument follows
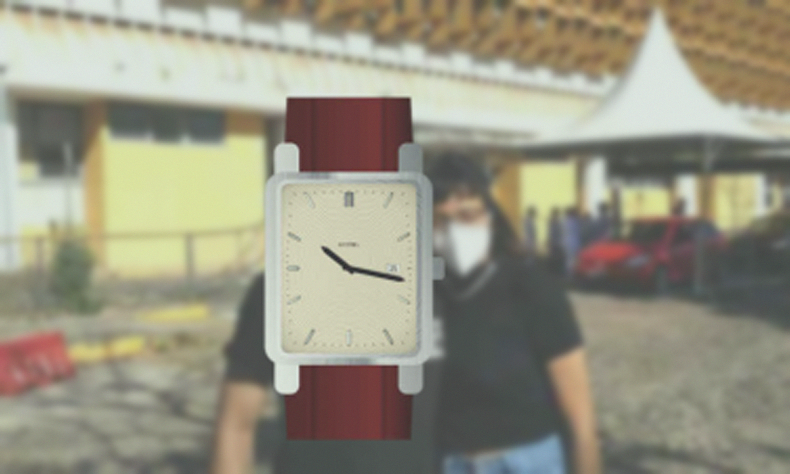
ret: {"hour": 10, "minute": 17}
